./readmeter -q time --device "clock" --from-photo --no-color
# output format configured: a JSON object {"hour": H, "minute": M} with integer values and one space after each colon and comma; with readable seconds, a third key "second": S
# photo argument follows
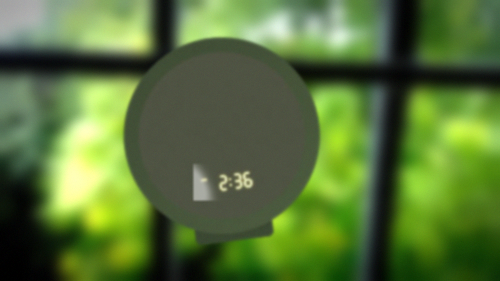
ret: {"hour": 2, "minute": 36}
